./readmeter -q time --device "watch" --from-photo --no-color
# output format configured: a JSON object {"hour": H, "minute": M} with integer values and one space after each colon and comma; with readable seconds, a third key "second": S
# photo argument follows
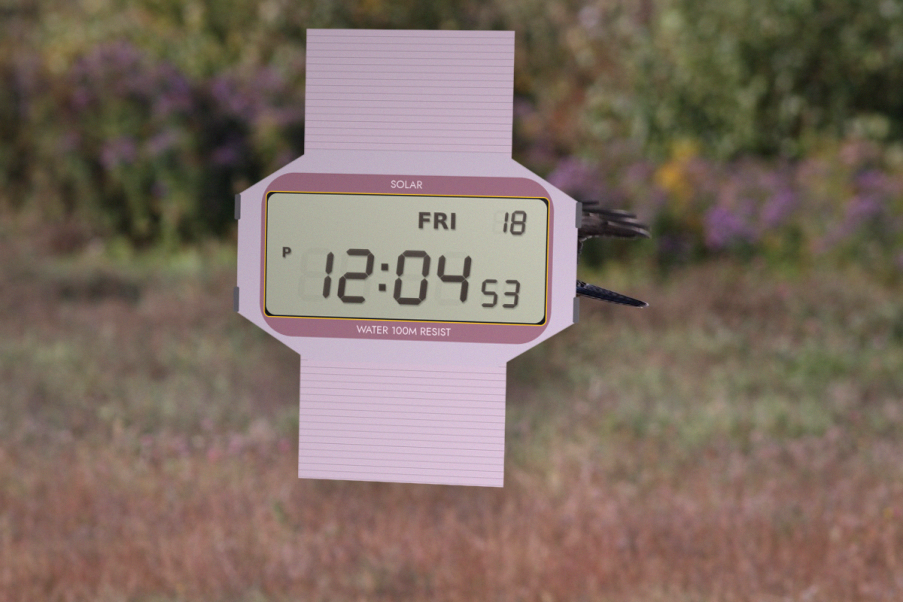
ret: {"hour": 12, "minute": 4, "second": 53}
